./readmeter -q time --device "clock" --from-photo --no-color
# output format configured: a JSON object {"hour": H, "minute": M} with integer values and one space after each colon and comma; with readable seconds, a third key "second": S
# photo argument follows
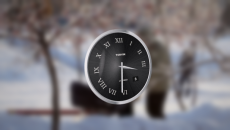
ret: {"hour": 3, "minute": 31}
